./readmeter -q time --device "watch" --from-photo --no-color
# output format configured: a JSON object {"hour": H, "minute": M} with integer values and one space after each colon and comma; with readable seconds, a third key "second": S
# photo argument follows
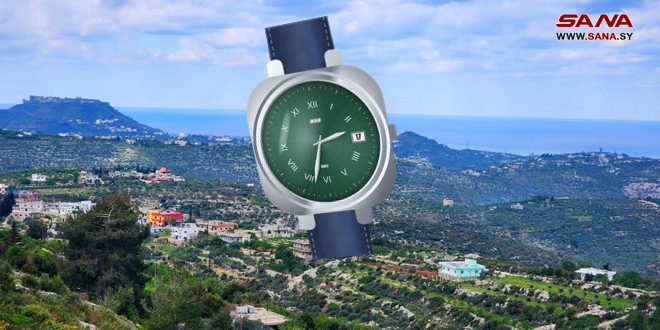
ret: {"hour": 2, "minute": 33}
